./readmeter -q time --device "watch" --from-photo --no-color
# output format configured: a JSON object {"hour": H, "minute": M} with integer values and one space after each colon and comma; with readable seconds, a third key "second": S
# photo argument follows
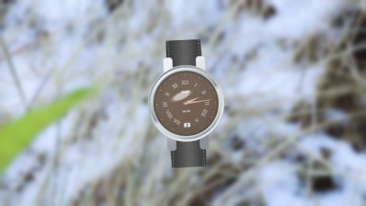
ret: {"hour": 2, "minute": 14}
